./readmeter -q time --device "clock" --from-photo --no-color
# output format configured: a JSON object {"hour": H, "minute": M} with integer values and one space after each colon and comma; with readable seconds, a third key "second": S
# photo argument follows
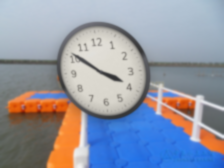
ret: {"hour": 3, "minute": 51}
